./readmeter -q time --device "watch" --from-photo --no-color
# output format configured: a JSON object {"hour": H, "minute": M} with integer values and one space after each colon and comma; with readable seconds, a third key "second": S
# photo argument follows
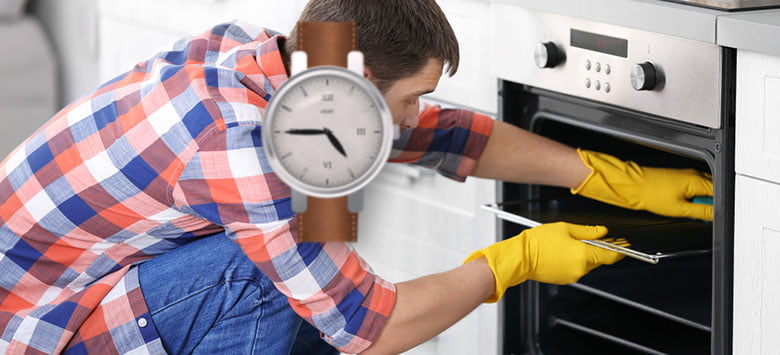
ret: {"hour": 4, "minute": 45}
